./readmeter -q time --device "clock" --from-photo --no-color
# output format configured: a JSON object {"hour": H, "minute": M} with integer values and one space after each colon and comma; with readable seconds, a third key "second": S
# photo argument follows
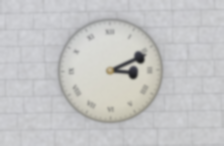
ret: {"hour": 3, "minute": 11}
